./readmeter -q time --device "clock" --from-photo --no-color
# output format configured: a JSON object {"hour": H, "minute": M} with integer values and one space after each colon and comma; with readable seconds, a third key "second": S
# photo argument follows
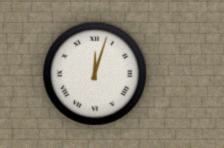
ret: {"hour": 12, "minute": 3}
